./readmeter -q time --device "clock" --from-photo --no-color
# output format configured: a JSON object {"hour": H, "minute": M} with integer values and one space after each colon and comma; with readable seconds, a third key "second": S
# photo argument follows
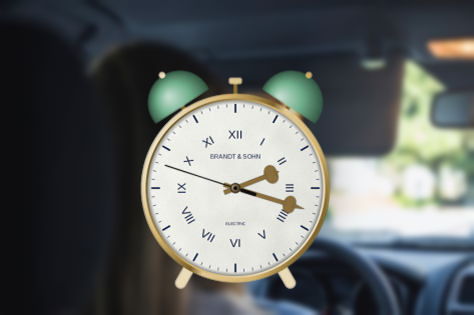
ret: {"hour": 2, "minute": 17, "second": 48}
